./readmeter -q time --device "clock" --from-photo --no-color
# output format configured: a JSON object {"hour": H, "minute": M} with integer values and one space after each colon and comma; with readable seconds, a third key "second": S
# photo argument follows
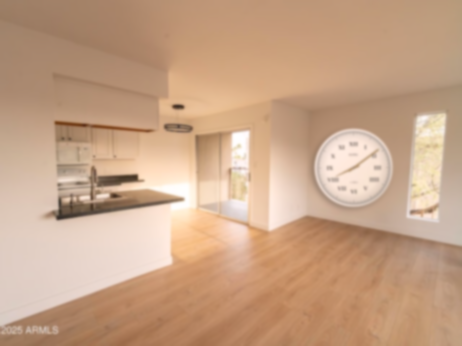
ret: {"hour": 8, "minute": 9}
